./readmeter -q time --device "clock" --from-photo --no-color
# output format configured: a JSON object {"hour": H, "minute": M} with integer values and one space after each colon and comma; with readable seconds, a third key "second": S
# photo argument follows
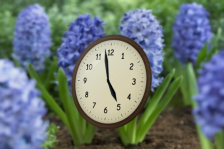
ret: {"hour": 4, "minute": 58}
